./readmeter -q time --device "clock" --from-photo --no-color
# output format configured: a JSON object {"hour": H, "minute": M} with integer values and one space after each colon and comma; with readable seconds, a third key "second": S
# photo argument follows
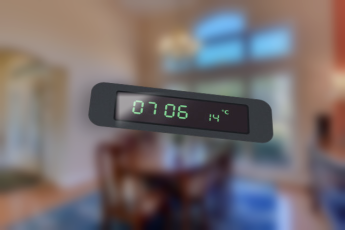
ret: {"hour": 7, "minute": 6}
